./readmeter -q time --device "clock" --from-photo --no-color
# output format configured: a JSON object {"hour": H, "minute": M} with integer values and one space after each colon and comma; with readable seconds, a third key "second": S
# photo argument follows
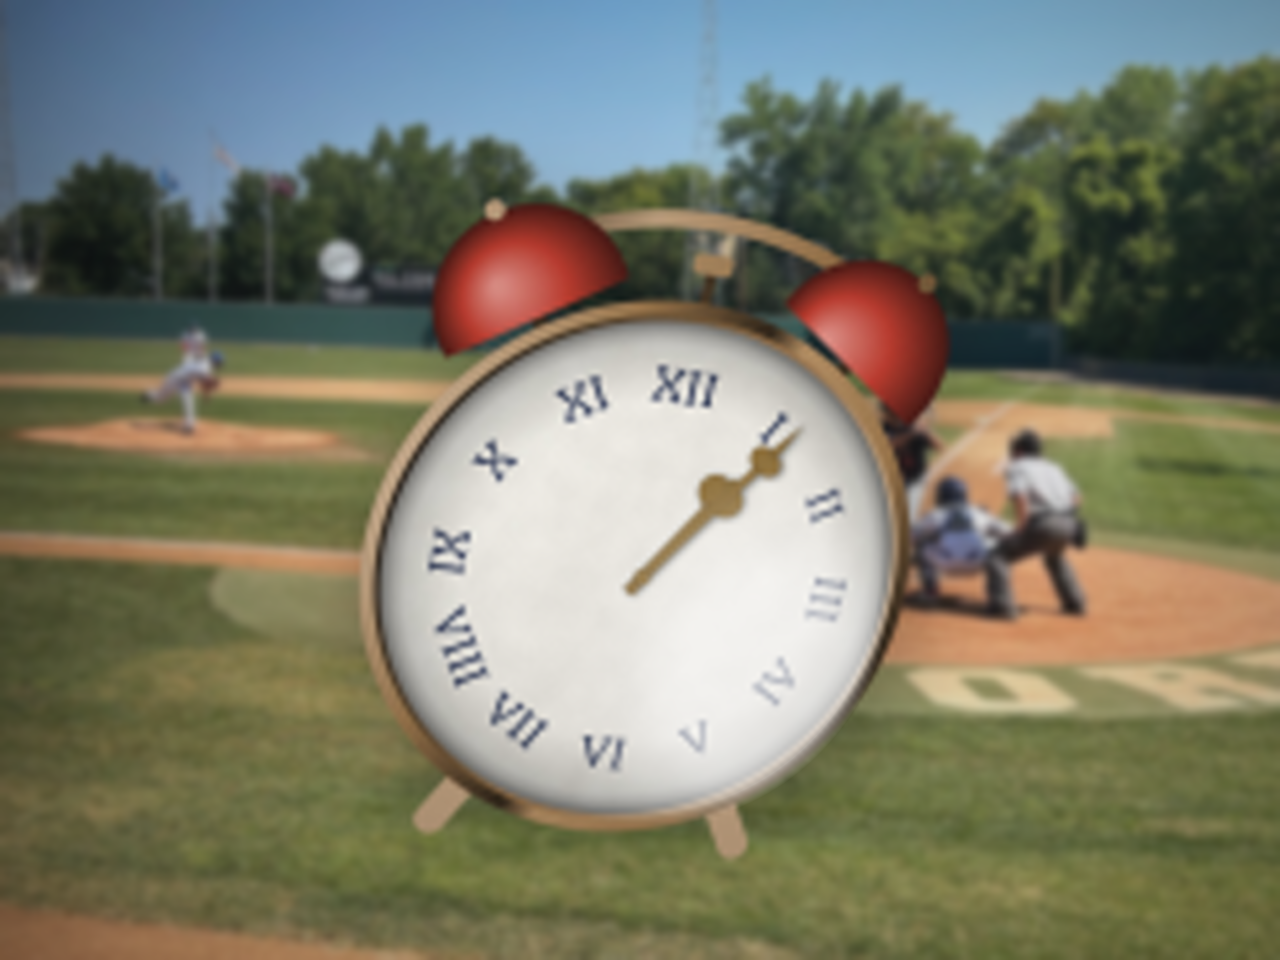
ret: {"hour": 1, "minute": 6}
